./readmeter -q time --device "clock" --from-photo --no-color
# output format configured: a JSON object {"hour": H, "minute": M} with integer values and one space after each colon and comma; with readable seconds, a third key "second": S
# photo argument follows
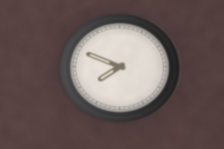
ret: {"hour": 7, "minute": 49}
